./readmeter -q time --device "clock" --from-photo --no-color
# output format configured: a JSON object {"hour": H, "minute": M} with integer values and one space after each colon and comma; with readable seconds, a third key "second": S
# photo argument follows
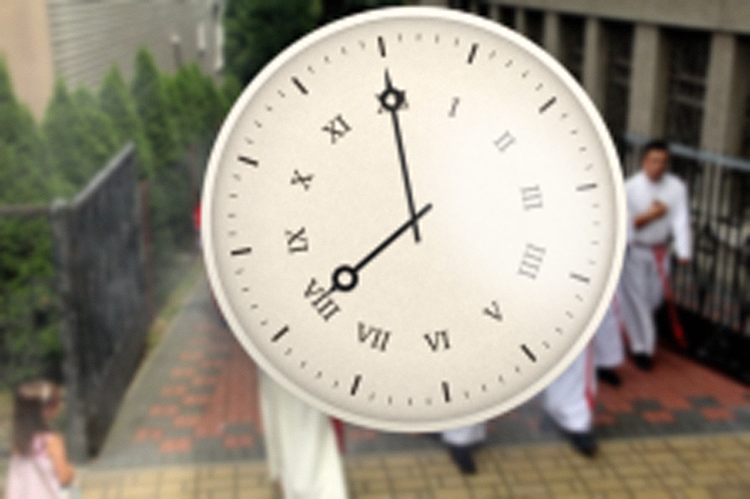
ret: {"hour": 8, "minute": 0}
